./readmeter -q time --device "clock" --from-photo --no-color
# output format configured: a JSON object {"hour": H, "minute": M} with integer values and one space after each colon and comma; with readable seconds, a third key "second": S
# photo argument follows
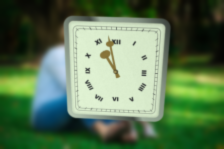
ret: {"hour": 10, "minute": 58}
